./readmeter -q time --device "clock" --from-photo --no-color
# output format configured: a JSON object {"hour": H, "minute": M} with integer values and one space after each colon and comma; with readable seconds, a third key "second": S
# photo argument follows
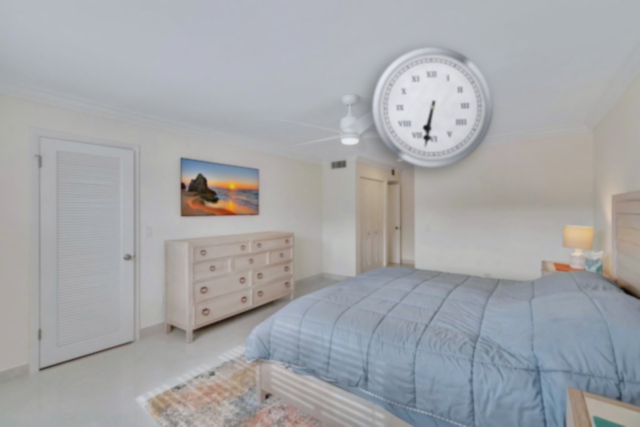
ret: {"hour": 6, "minute": 32}
